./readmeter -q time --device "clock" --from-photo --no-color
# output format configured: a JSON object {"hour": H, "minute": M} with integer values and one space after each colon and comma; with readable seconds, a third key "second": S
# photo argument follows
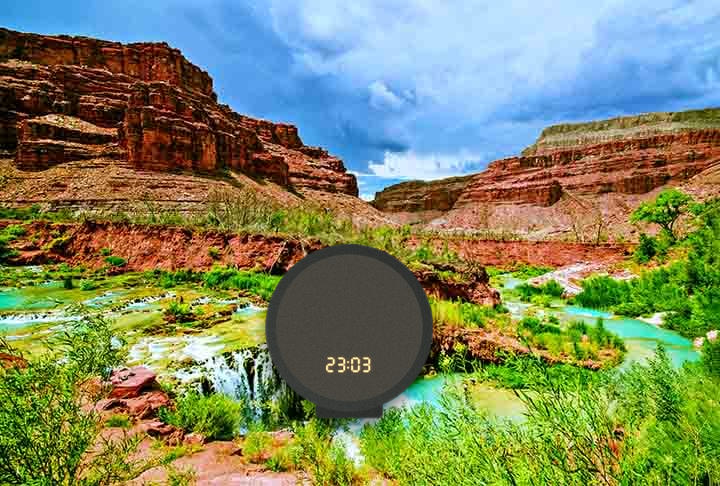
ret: {"hour": 23, "minute": 3}
